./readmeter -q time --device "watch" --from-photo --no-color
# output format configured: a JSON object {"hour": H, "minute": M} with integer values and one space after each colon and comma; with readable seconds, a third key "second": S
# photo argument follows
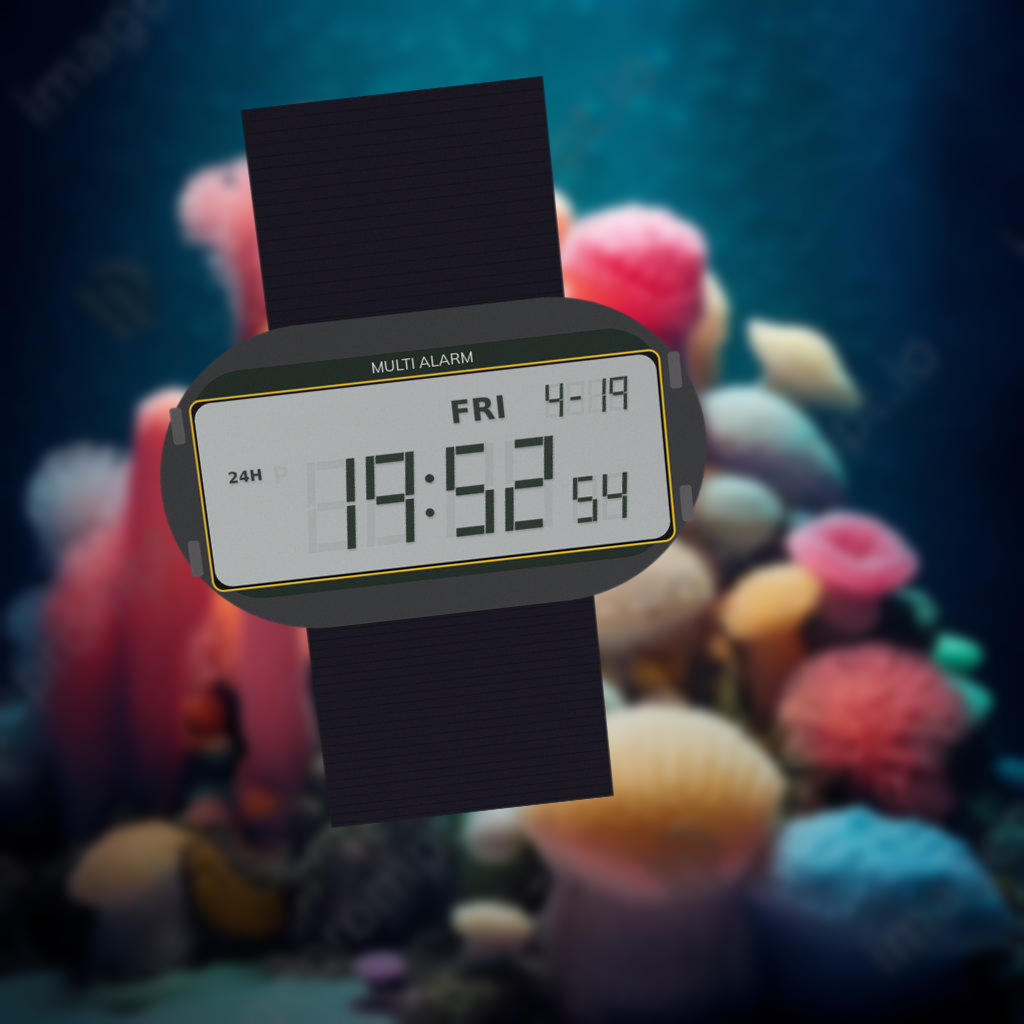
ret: {"hour": 19, "minute": 52, "second": 54}
